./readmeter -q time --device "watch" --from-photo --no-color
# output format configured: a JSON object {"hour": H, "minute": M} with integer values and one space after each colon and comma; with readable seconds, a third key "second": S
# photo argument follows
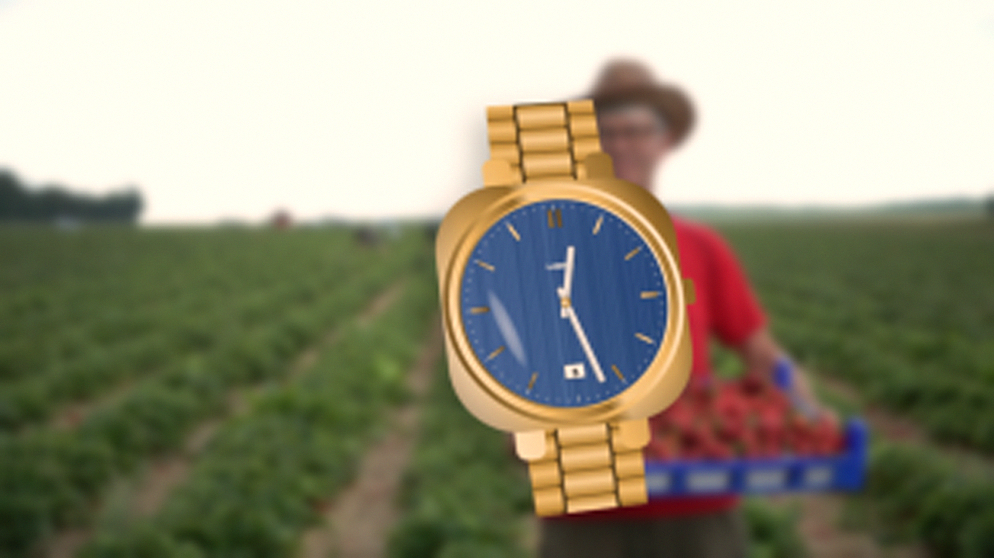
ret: {"hour": 12, "minute": 27}
